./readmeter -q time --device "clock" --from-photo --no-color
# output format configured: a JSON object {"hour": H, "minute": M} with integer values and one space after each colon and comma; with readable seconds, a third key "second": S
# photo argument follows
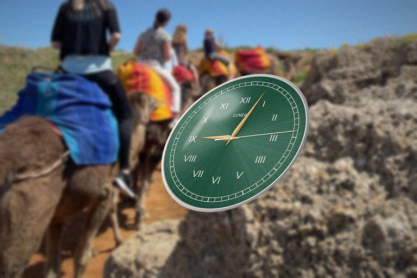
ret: {"hour": 9, "minute": 3, "second": 14}
